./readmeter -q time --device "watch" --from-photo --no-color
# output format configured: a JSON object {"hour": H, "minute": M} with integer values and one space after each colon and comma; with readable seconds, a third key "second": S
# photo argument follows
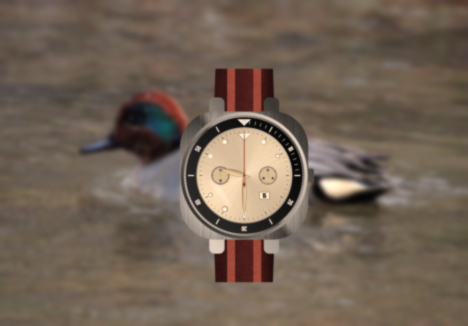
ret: {"hour": 9, "minute": 30}
